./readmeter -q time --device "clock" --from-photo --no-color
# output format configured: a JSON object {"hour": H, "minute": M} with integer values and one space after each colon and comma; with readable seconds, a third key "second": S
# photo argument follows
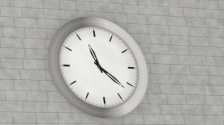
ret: {"hour": 11, "minute": 22}
